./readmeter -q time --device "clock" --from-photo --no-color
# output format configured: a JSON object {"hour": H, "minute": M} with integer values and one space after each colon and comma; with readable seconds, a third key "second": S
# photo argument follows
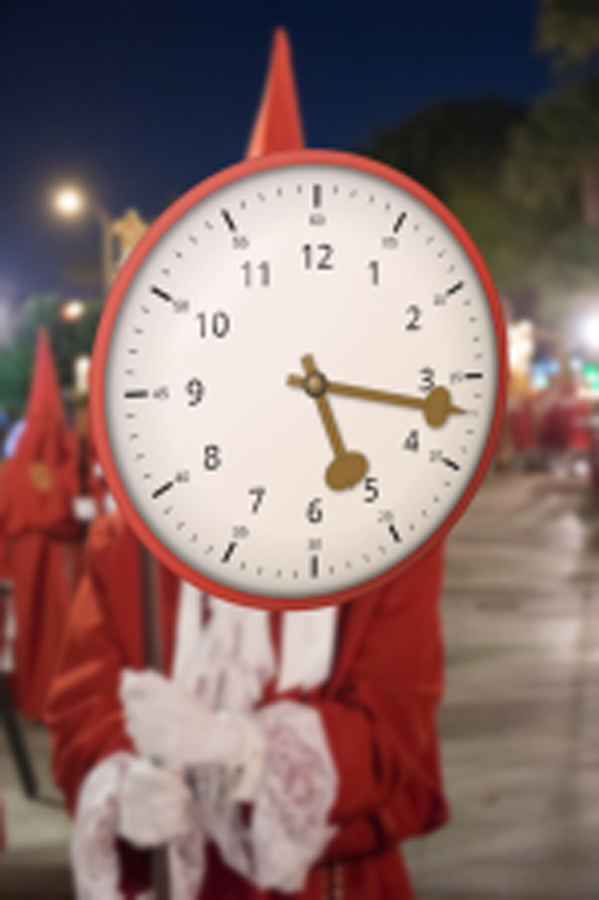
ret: {"hour": 5, "minute": 17}
